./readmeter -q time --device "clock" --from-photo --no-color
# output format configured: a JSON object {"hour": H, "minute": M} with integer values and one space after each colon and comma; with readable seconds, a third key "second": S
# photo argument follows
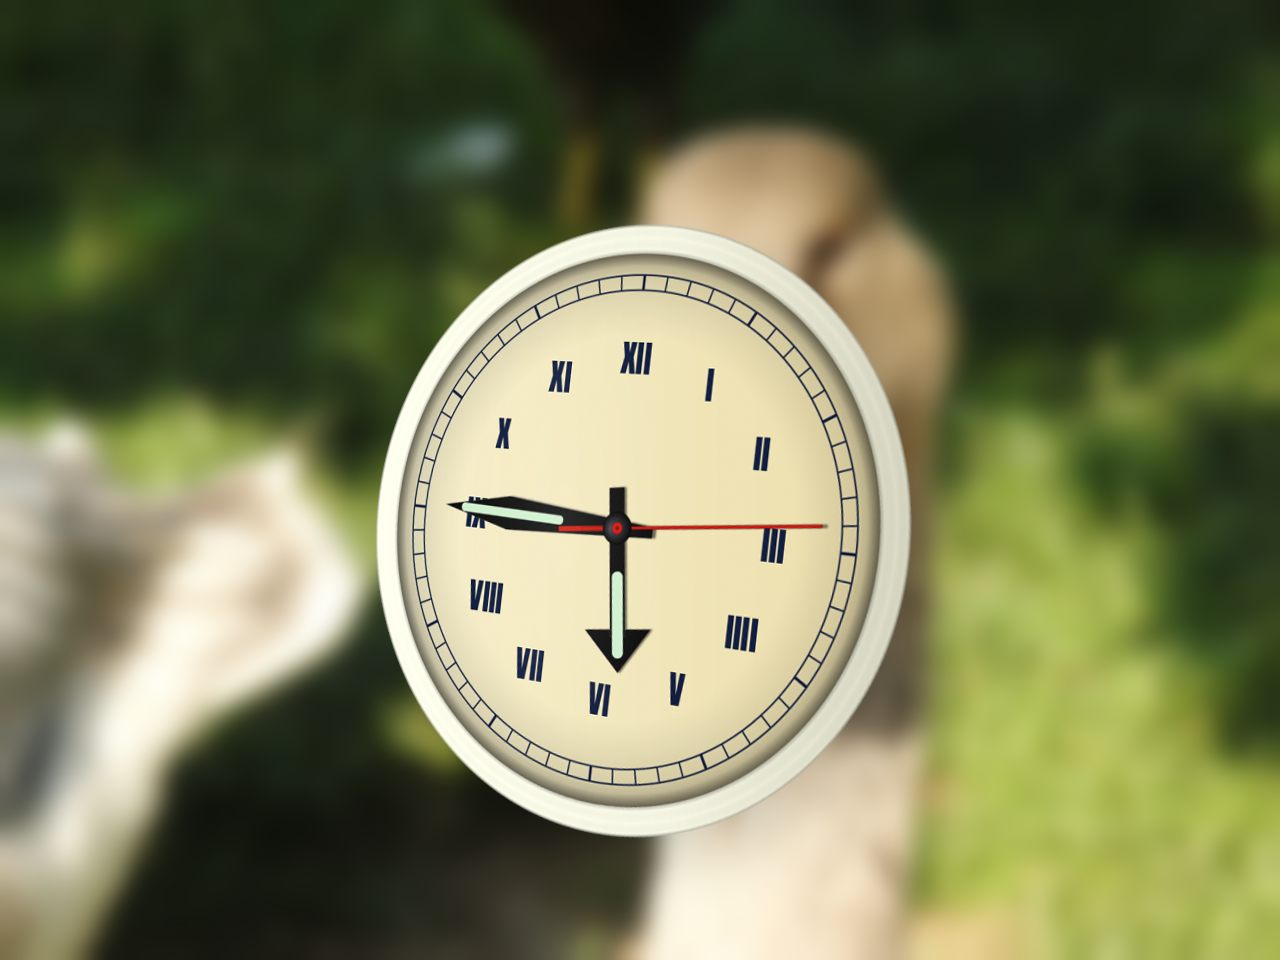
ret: {"hour": 5, "minute": 45, "second": 14}
